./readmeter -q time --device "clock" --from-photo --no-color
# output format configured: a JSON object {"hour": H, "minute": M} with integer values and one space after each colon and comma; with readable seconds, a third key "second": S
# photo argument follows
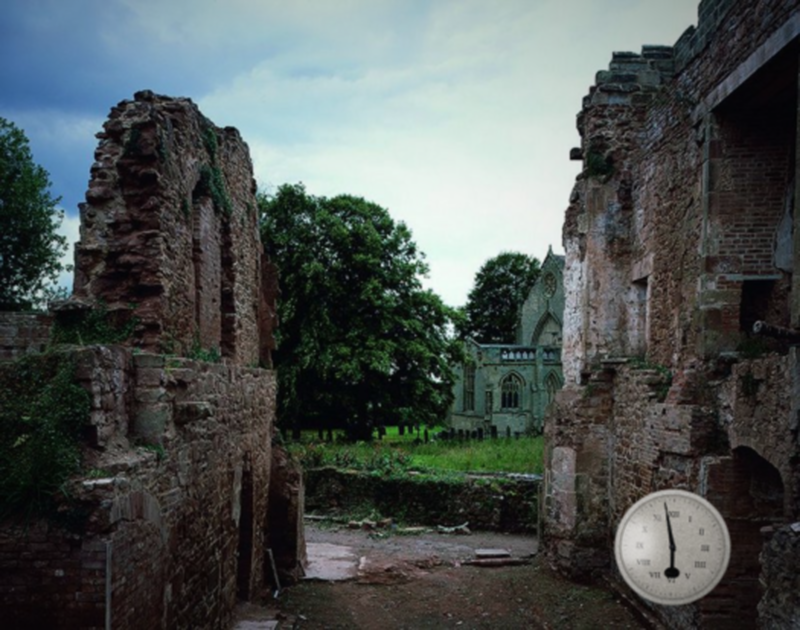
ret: {"hour": 5, "minute": 58}
